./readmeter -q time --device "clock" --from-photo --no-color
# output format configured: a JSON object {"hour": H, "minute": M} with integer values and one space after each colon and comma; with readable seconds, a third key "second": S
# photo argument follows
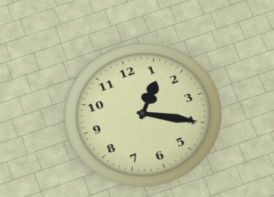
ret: {"hour": 1, "minute": 20}
